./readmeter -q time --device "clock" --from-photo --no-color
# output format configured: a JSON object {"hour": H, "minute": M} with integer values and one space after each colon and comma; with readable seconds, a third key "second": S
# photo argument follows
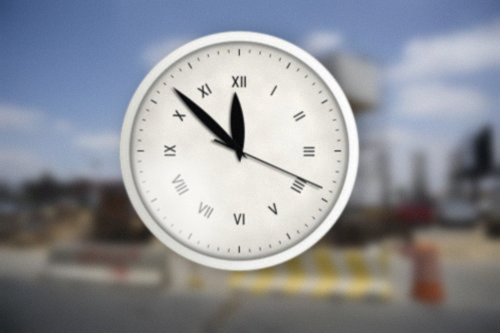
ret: {"hour": 11, "minute": 52, "second": 19}
